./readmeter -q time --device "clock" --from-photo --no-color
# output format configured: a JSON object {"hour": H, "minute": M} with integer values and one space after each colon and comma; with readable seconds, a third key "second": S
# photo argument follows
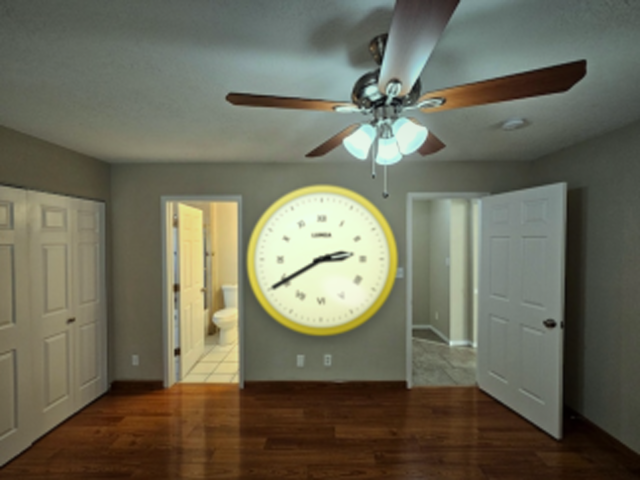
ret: {"hour": 2, "minute": 40}
